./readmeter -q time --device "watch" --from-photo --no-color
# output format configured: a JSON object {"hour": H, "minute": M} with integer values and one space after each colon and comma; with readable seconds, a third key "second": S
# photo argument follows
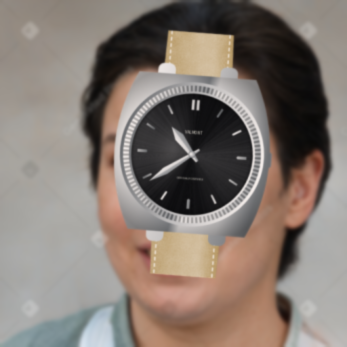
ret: {"hour": 10, "minute": 39}
